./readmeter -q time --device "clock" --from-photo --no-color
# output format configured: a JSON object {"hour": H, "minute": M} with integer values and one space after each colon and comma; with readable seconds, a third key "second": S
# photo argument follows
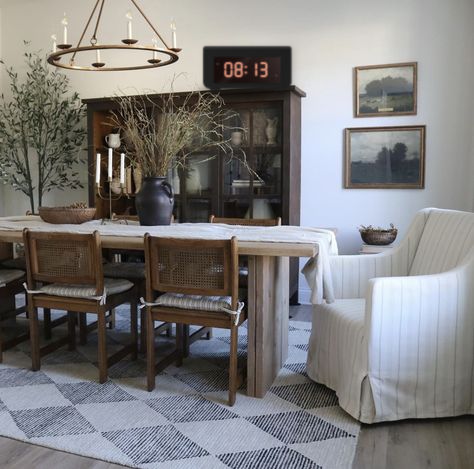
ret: {"hour": 8, "minute": 13}
